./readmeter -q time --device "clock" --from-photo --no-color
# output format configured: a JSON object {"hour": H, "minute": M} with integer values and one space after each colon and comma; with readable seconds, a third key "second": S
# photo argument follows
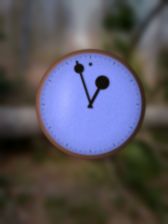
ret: {"hour": 12, "minute": 57}
